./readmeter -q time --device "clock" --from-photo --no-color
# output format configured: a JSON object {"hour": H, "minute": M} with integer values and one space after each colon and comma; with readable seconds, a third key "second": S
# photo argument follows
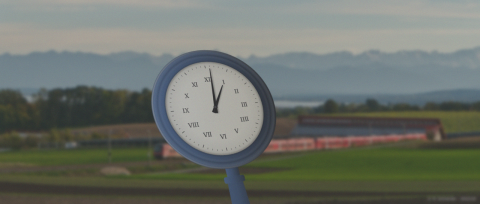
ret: {"hour": 1, "minute": 1}
